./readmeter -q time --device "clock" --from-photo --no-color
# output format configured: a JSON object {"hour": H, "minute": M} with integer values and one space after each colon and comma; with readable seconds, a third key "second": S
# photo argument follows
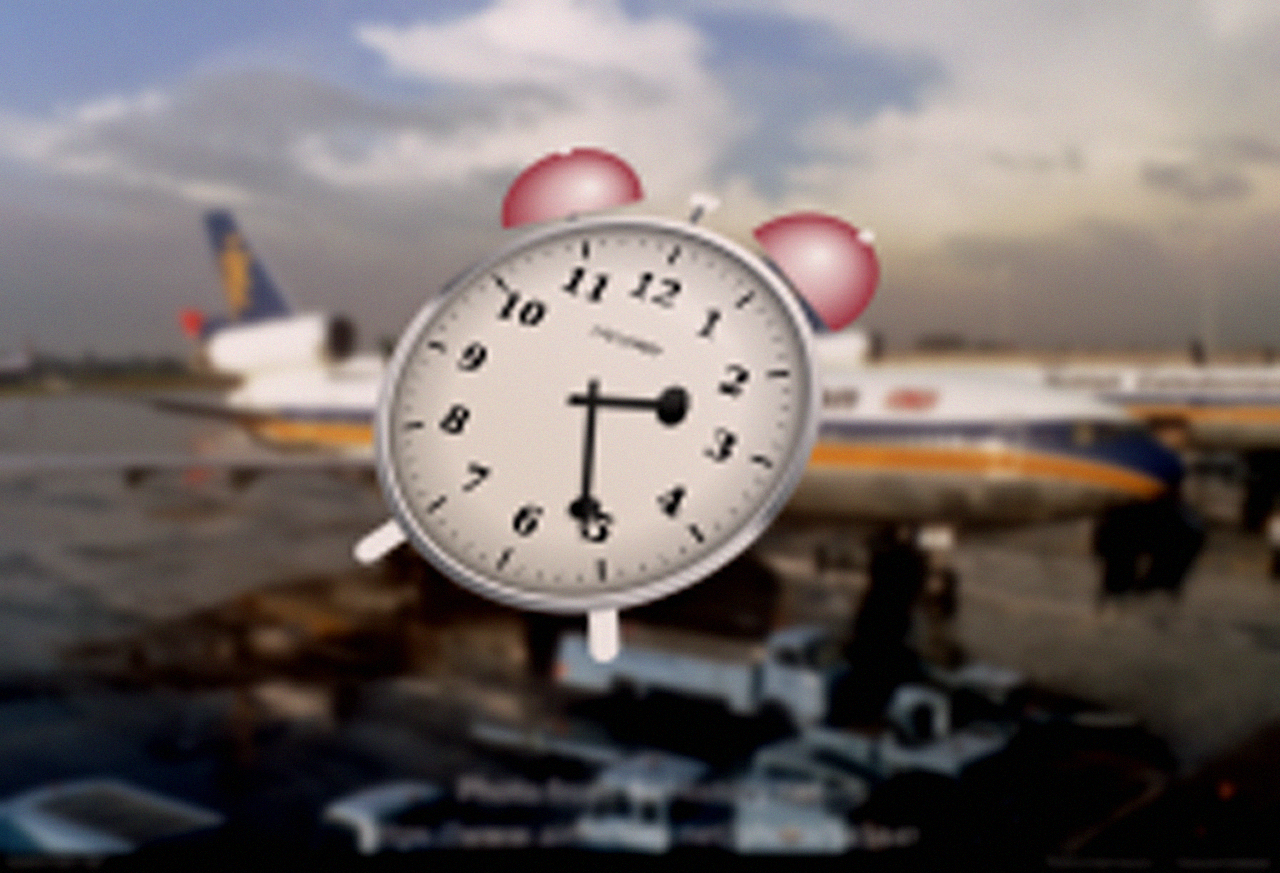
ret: {"hour": 2, "minute": 26}
